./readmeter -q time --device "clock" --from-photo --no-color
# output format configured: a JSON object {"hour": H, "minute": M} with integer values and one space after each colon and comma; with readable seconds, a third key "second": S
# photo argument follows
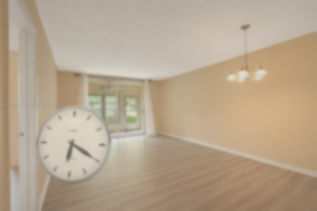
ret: {"hour": 6, "minute": 20}
